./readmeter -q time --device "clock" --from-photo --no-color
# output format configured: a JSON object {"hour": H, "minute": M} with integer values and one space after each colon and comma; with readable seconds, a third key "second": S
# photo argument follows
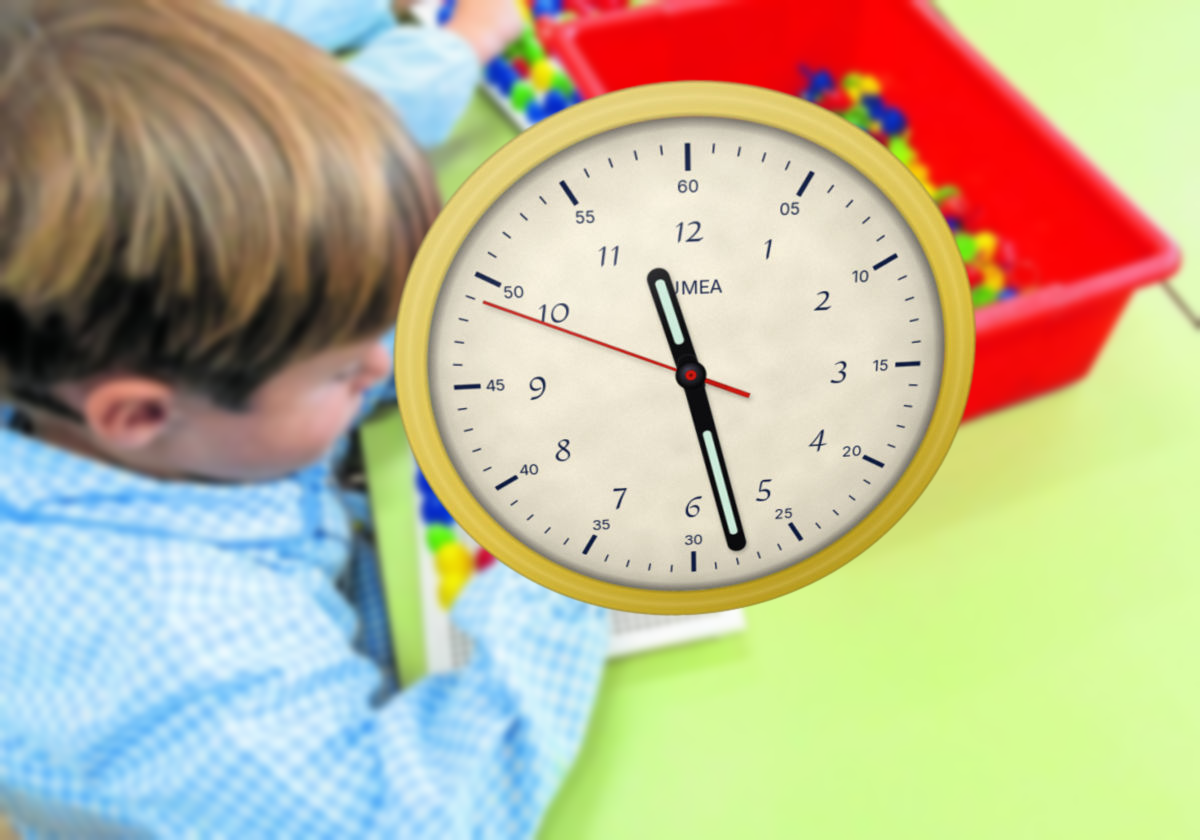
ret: {"hour": 11, "minute": 27, "second": 49}
